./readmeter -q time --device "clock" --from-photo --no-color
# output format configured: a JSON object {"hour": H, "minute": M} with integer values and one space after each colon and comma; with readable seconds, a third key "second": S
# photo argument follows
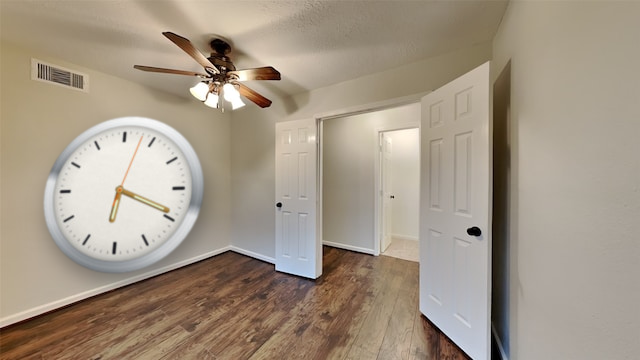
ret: {"hour": 6, "minute": 19, "second": 3}
